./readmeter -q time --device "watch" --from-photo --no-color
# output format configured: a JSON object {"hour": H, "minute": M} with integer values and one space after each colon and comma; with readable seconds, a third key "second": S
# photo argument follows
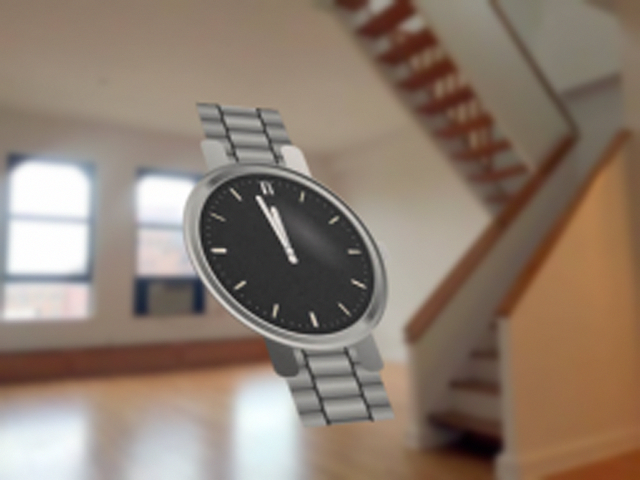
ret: {"hour": 11, "minute": 58}
